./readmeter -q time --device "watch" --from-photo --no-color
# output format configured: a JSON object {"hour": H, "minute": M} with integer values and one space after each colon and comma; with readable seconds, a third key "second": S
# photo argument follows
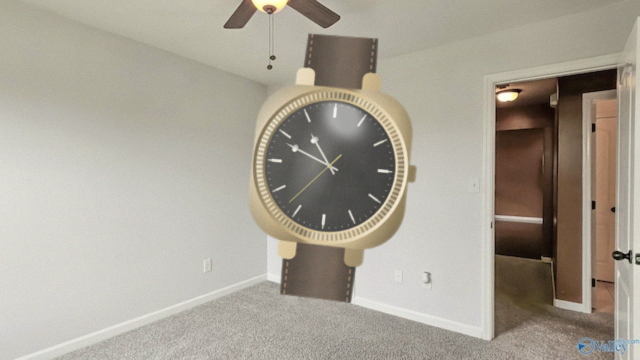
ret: {"hour": 10, "minute": 48, "second": 37}
